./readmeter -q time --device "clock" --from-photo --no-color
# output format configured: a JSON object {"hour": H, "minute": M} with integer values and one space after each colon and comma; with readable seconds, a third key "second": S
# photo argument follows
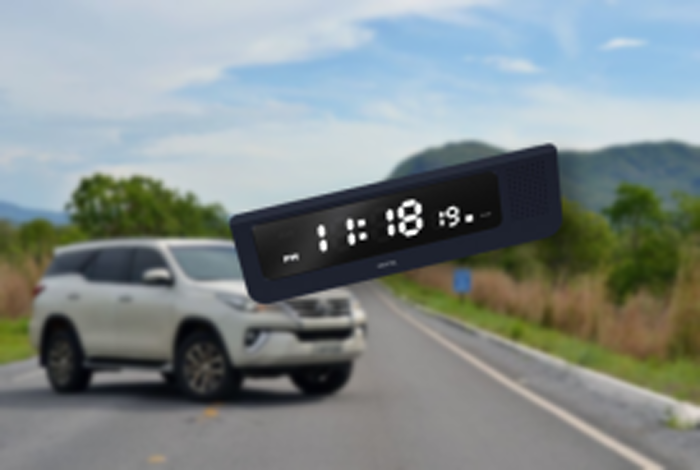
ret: {"hour": 11, "minute": 18, "second": 19}
